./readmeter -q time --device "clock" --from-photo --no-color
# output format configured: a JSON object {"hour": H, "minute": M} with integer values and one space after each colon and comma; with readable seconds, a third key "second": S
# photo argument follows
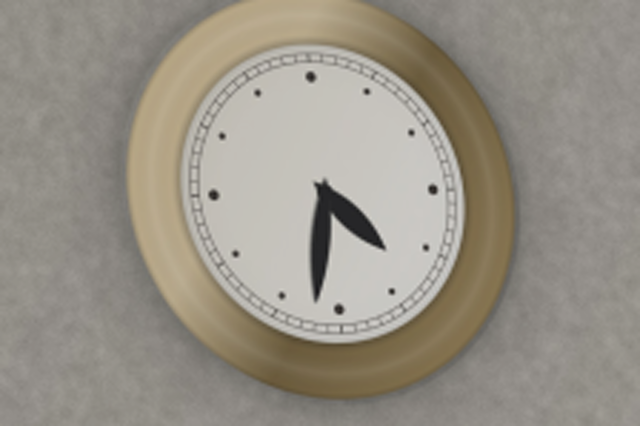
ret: {"hour": 4, "minute": 32}
